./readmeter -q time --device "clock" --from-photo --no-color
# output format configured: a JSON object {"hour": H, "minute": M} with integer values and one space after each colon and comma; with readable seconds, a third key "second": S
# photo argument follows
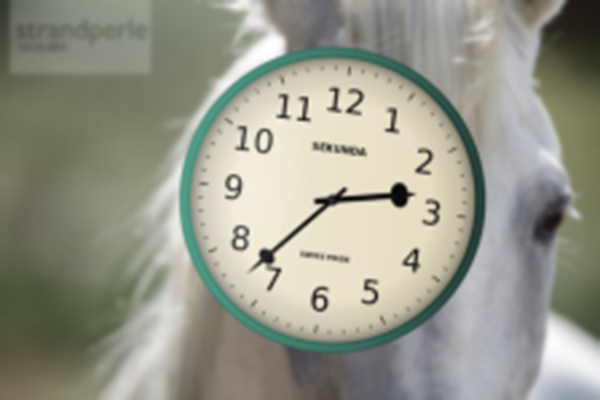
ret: {"hour": 2, "minute": 37}
